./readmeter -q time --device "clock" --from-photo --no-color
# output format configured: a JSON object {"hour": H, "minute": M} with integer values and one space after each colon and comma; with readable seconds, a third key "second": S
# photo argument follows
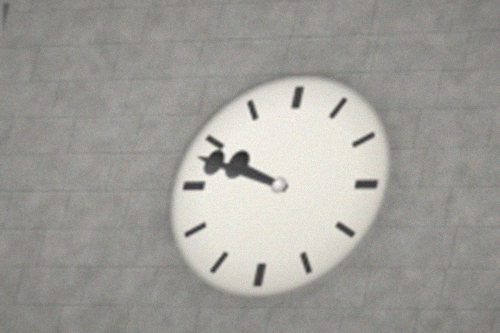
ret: {"hour": 9, "minute": 48}
